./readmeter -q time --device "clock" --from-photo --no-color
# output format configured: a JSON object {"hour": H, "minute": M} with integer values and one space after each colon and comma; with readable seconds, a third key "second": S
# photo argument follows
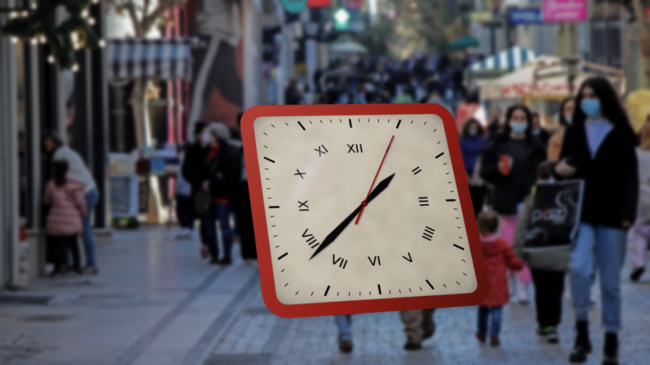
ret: {"hour": 1, "minute": 38, "second": 5}
